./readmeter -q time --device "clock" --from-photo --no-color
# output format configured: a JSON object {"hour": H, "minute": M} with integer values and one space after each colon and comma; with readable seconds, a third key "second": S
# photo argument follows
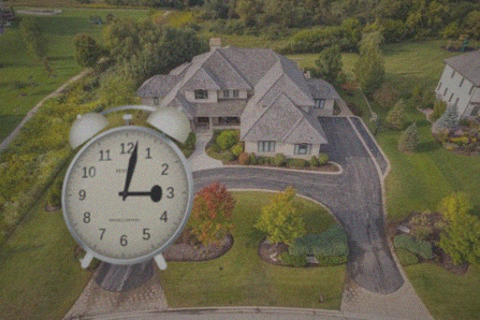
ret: {"hour": 3, "minute": 2}
